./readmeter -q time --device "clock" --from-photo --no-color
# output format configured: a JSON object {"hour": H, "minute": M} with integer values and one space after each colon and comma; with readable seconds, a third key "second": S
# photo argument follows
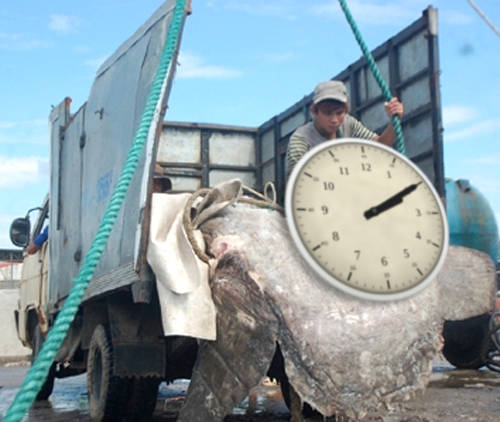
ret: {"hour": 2, "minute": 10}
